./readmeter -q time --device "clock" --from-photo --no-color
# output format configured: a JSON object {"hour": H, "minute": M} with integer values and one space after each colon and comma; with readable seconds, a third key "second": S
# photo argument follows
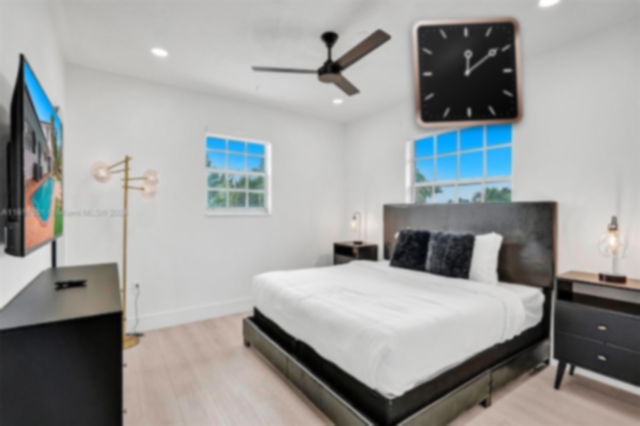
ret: {"hour": 12, "minute": 9}
